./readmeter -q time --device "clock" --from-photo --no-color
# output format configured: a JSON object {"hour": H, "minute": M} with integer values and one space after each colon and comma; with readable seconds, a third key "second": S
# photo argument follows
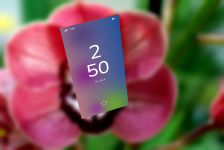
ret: {"hour": 2, "minute": 50}
